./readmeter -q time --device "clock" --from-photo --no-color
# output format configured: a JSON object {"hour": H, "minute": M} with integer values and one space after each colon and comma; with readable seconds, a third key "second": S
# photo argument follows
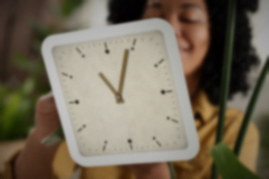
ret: {"hour": 11, "minute": 4}
